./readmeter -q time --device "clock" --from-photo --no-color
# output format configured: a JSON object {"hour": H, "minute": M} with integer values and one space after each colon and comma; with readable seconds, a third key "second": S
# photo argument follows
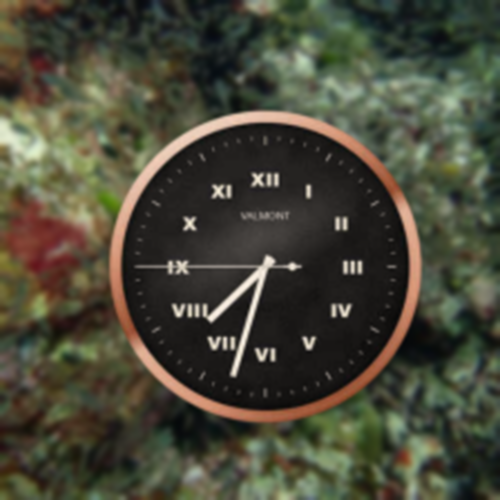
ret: {"hour": 7, "minute": 32, "second": 45}
